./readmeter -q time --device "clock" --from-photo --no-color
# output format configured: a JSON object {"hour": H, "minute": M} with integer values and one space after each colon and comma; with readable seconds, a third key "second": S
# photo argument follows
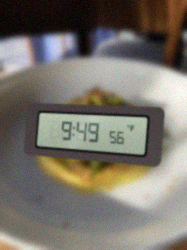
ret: {"hour": 9, "minute": 49}
